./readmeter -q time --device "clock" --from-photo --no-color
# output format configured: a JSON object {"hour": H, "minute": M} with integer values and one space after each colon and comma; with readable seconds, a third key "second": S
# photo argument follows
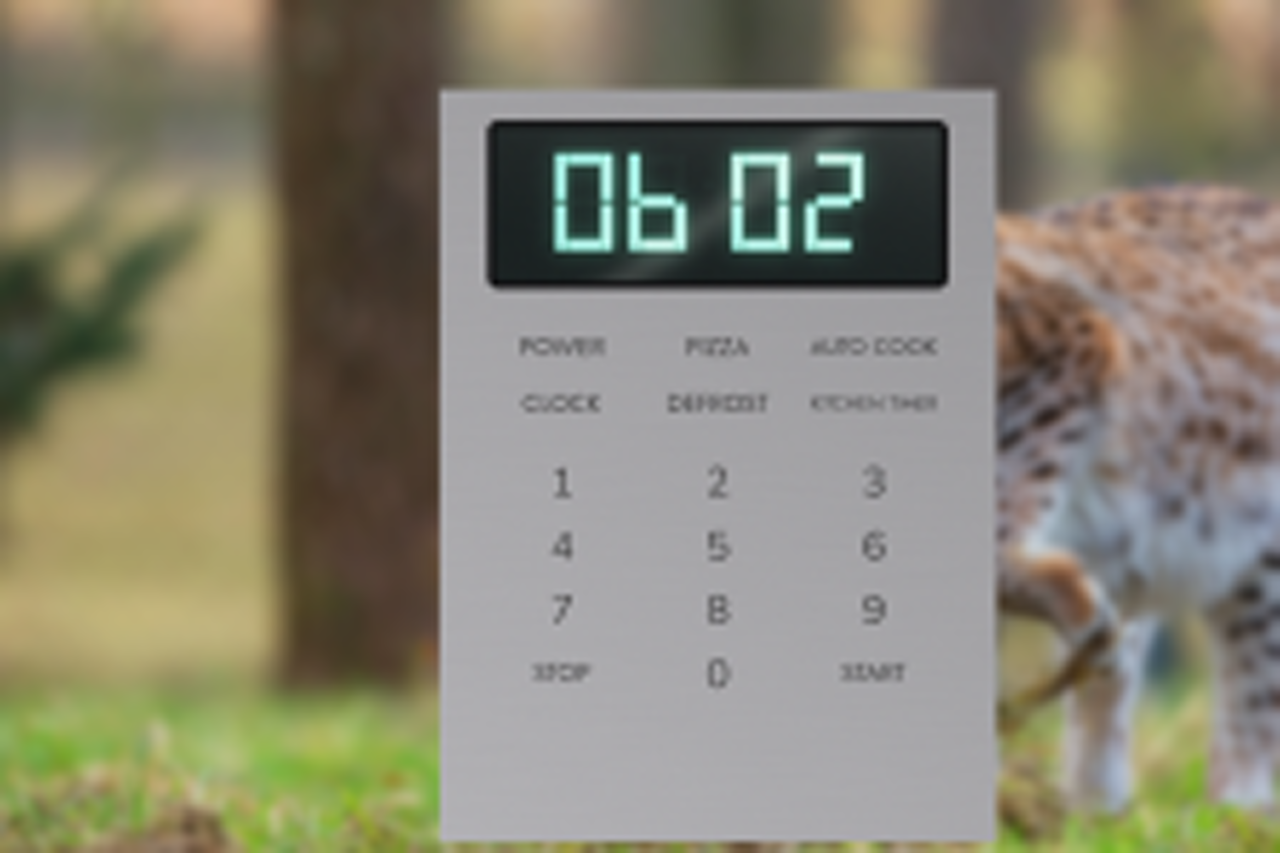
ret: {"hour": 6, "minute": 2}
